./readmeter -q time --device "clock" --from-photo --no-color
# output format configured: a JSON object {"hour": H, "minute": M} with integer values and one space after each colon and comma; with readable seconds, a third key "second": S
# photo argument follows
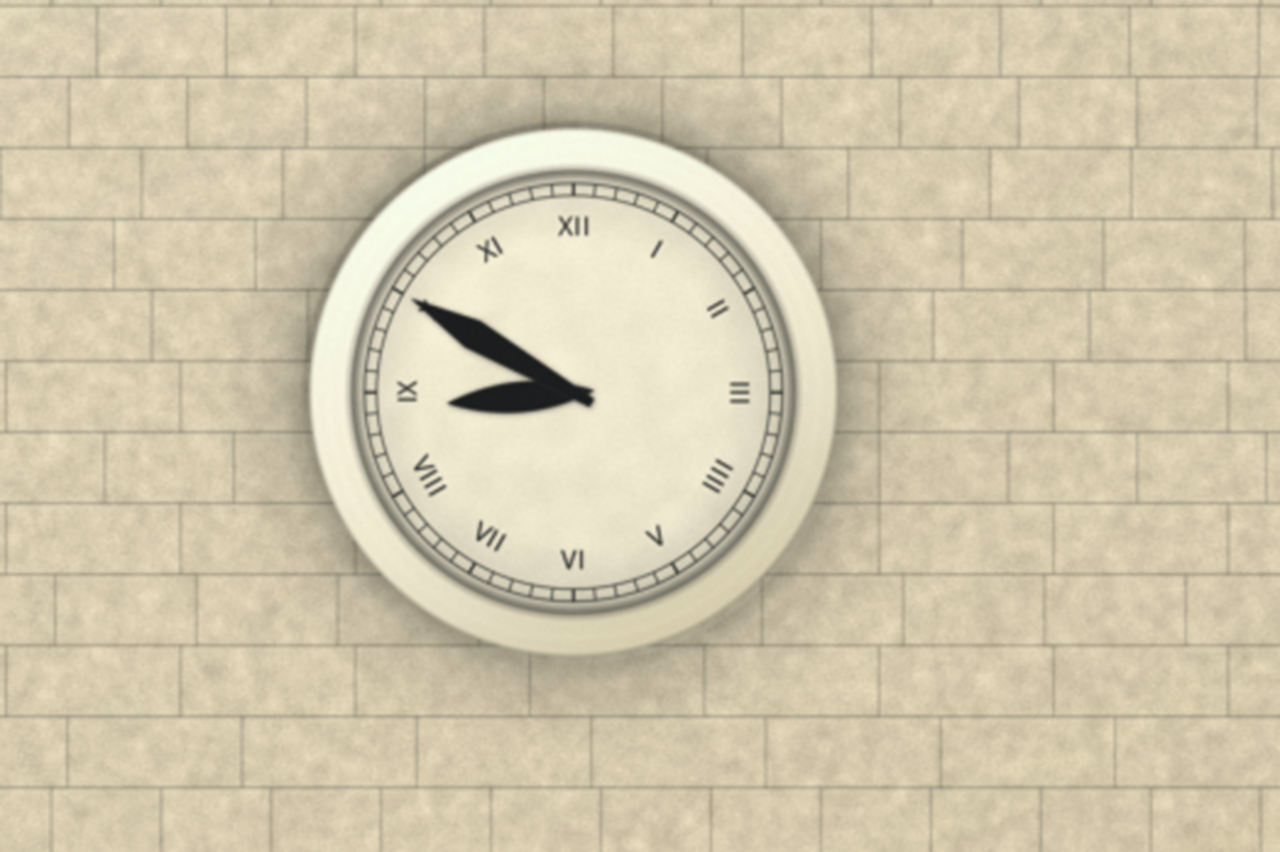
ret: {"hour": 8, "minute": 50}
